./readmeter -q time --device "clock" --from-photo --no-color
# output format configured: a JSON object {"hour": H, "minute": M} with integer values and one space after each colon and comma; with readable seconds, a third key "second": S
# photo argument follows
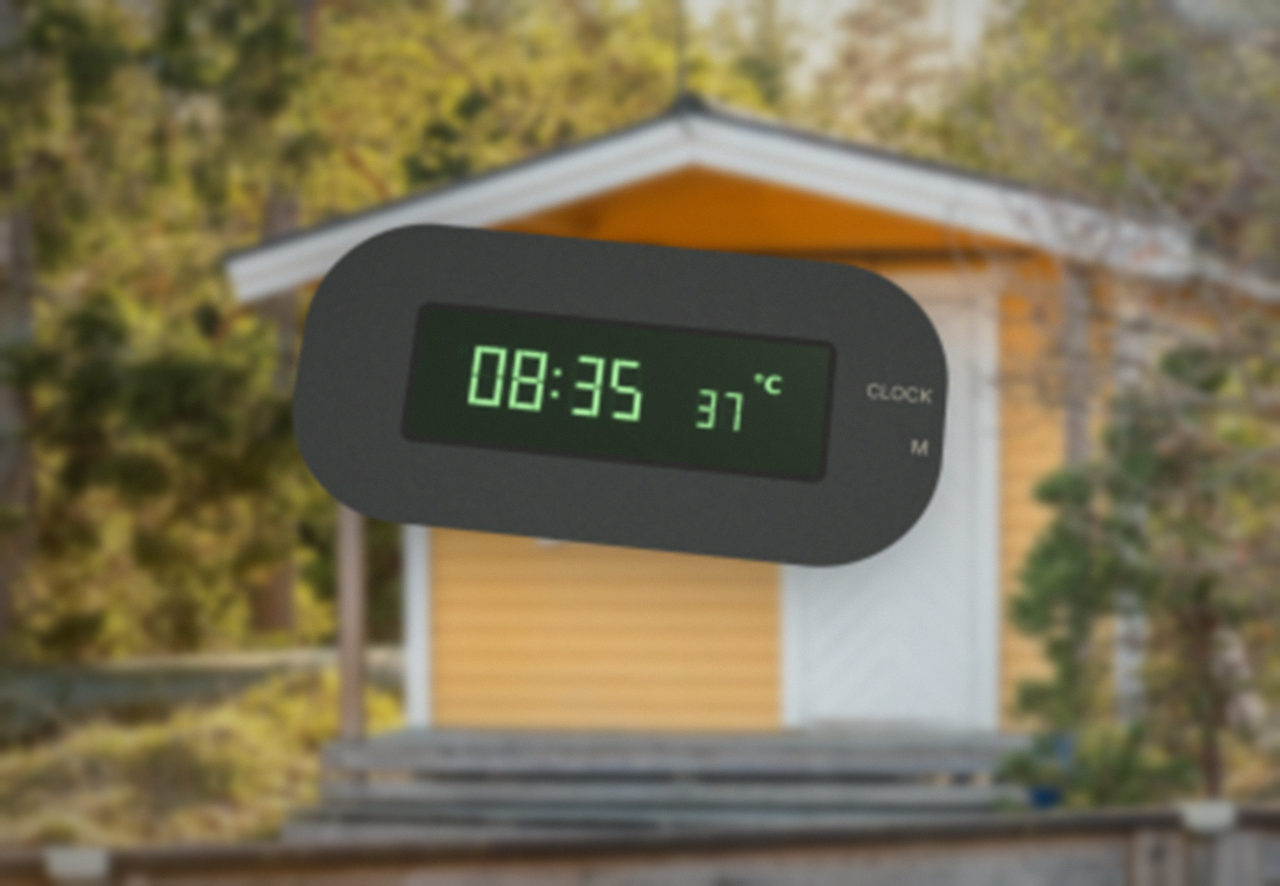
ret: {"hour": 8, "minute": 35}
